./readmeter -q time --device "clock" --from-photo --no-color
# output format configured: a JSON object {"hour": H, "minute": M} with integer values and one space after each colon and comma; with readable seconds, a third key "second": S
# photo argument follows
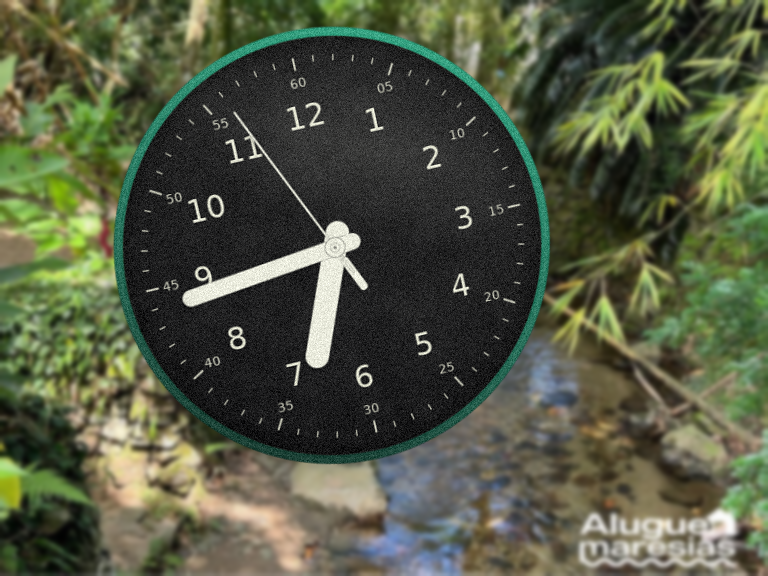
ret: {"hour": 6, "minute": 43, "second": 56}
